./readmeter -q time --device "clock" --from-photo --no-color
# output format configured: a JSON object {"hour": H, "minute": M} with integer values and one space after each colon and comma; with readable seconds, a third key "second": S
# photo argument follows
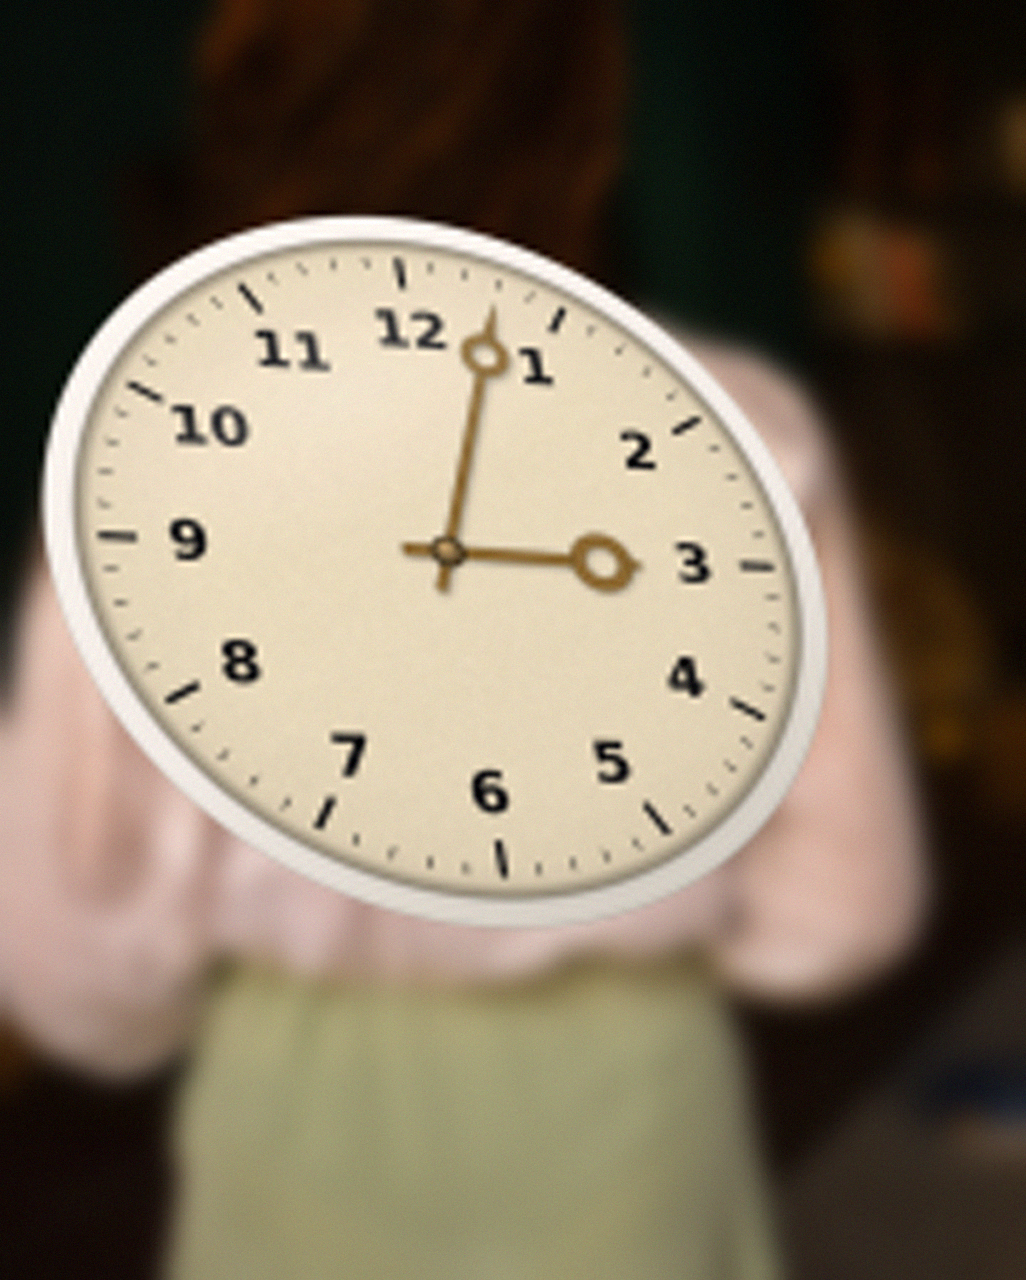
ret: {"hour": 3, "minute": 3}
